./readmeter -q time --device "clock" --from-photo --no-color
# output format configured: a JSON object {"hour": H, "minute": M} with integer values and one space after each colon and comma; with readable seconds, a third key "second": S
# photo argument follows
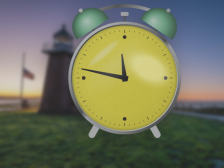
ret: {"hour": 11, "minute": 47}
